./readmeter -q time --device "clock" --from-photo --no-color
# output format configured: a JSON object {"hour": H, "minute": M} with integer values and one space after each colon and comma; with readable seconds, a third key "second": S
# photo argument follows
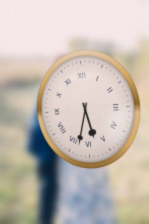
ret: {"hour": 5, "minute": 33}
